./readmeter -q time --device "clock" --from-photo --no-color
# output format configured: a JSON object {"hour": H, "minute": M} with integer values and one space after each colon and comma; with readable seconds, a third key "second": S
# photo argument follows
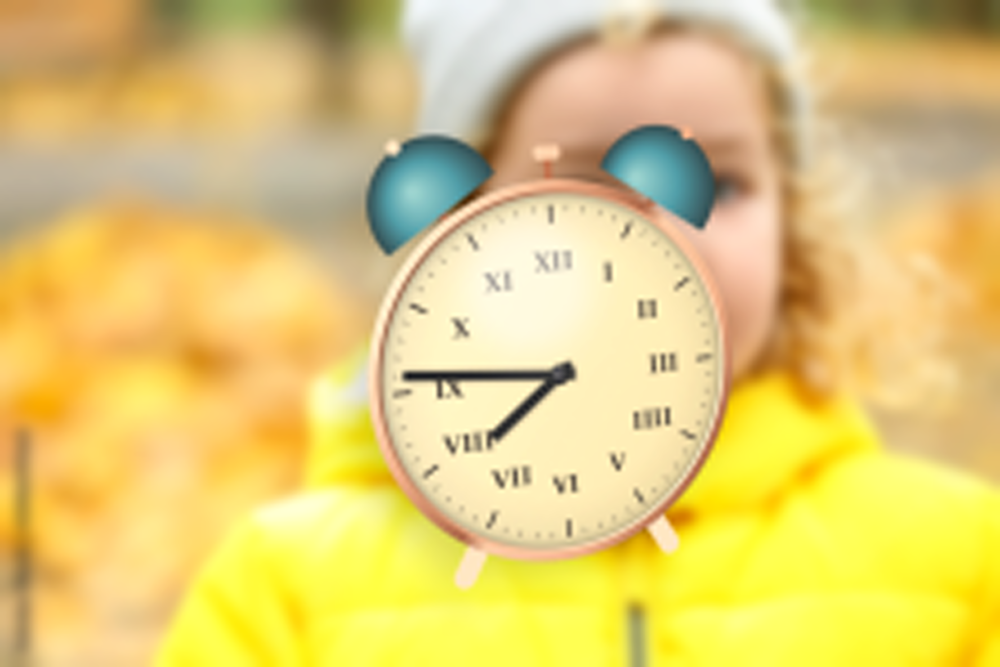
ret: {"hour": 7, "minute": 46}
